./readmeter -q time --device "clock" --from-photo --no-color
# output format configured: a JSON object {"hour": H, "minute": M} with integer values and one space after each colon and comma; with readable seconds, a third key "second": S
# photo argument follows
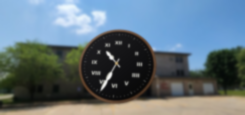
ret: {"hour": 10, "minute": 34}
